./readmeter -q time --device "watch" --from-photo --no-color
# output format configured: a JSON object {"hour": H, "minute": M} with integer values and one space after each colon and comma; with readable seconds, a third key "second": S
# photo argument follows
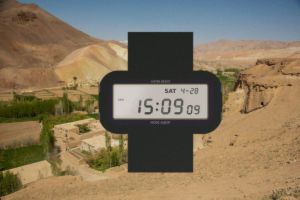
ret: {"hour": 15, "minute": 9, "second": 9}
